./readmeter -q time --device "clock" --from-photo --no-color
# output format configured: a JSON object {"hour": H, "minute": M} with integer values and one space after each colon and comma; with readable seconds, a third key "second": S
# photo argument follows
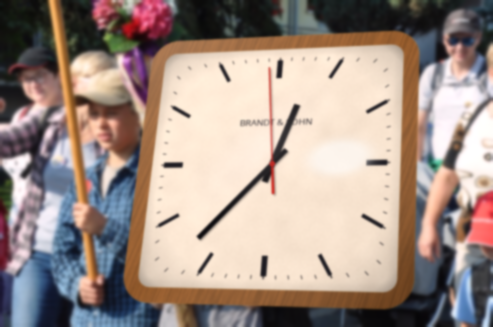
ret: {"hour": 12, "minute": 36, "second": 59}
